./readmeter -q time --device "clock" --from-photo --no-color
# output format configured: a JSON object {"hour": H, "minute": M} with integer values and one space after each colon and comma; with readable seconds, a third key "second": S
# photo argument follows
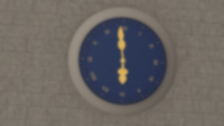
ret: {"hour": 5, "minute": 59}
